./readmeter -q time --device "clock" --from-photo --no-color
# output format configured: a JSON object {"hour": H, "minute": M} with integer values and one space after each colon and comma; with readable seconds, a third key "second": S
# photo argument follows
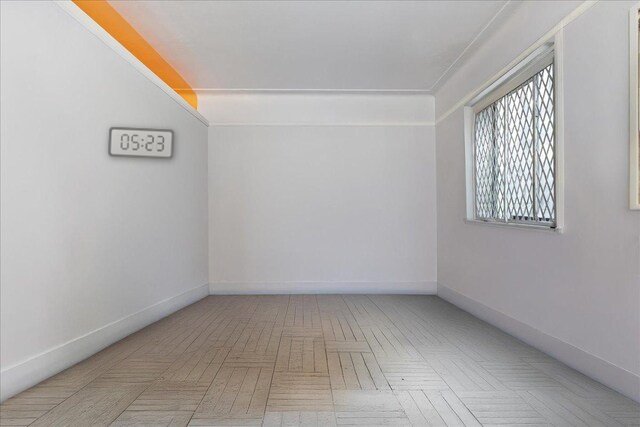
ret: {"hour": 5, "minute": 23}
